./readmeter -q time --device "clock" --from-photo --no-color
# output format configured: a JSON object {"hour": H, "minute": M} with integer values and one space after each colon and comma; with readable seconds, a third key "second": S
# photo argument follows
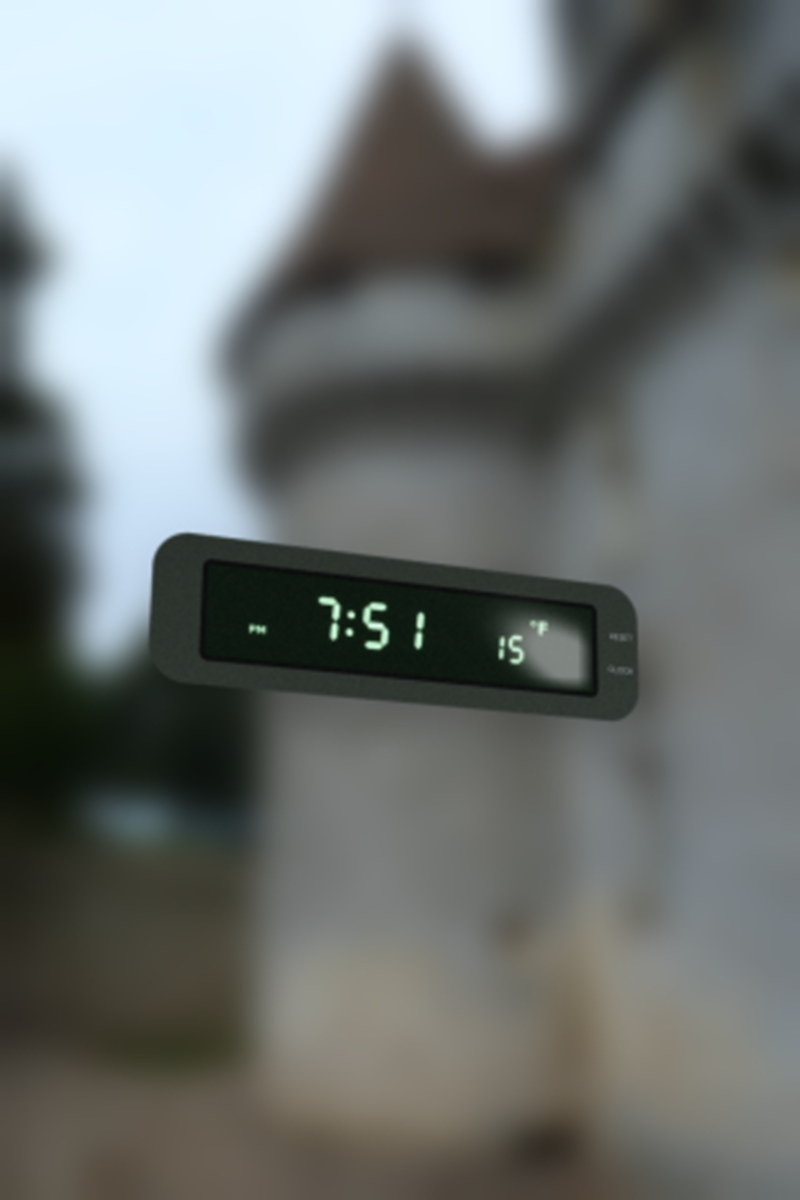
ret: {"hour": 7, "minute": 51}
